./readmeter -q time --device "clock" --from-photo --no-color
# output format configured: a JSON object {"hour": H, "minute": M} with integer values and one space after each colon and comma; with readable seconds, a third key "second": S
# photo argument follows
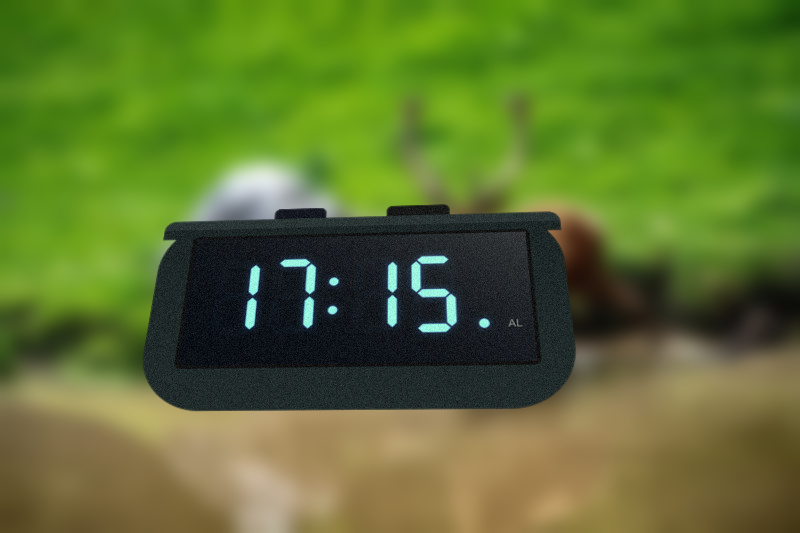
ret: {"hour": 17, "minute": 15}
